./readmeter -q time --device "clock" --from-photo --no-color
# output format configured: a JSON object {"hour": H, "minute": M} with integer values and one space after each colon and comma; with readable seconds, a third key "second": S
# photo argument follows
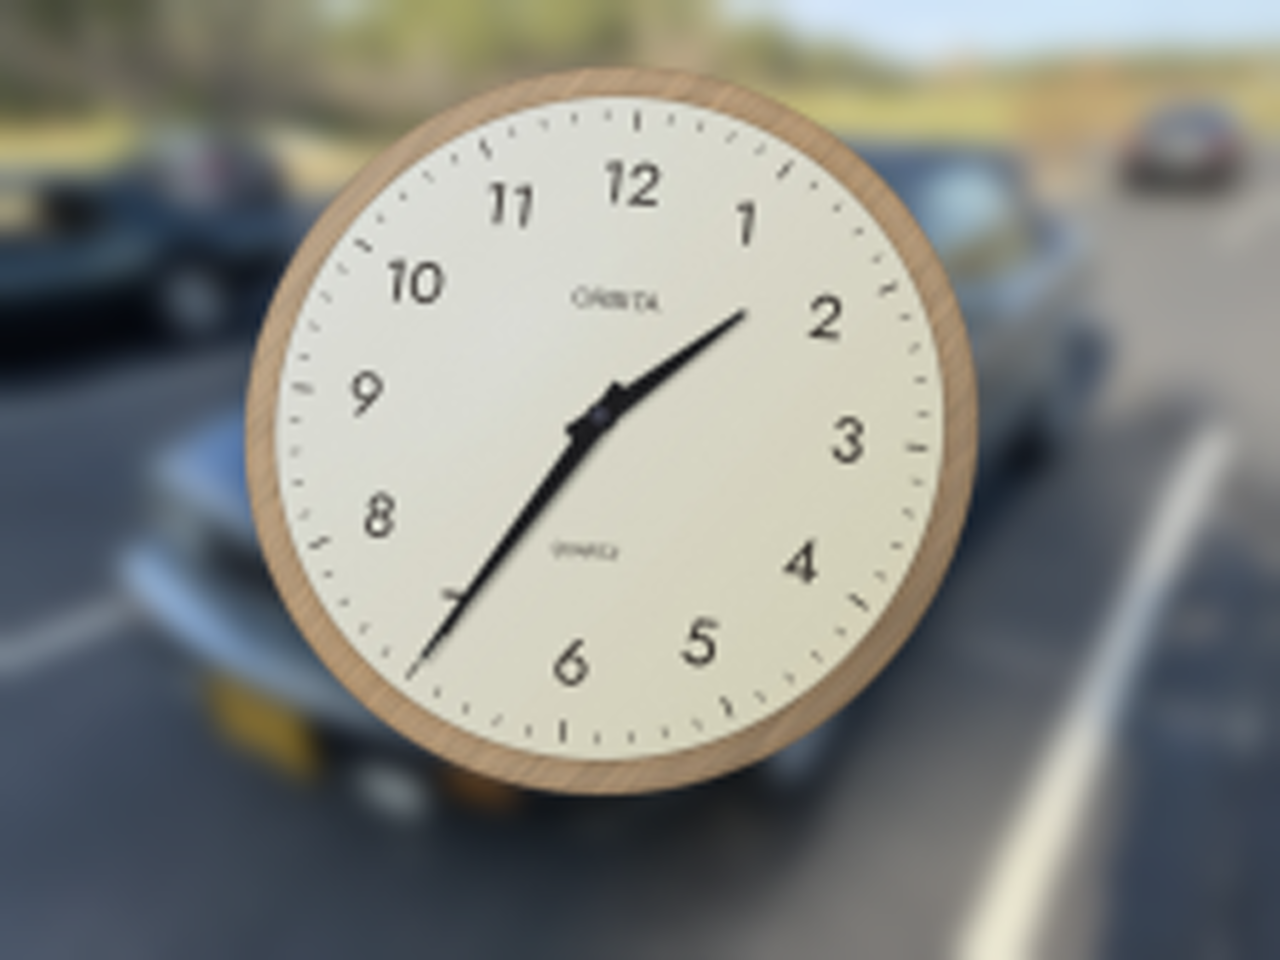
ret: {"hour": 1, "minute": 35}
